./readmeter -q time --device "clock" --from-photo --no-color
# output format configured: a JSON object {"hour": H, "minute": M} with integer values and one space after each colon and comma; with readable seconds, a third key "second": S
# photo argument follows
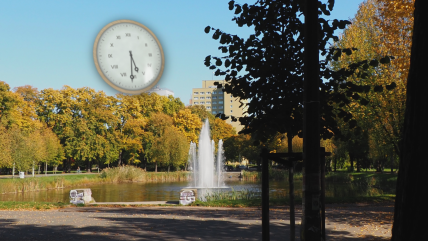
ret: {"hour": 5, "minute": 31}
